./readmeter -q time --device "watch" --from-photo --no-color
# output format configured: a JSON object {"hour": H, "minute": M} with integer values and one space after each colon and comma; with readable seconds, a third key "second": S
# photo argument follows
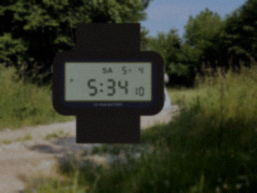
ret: {"hour": 5, "minute": 34}
